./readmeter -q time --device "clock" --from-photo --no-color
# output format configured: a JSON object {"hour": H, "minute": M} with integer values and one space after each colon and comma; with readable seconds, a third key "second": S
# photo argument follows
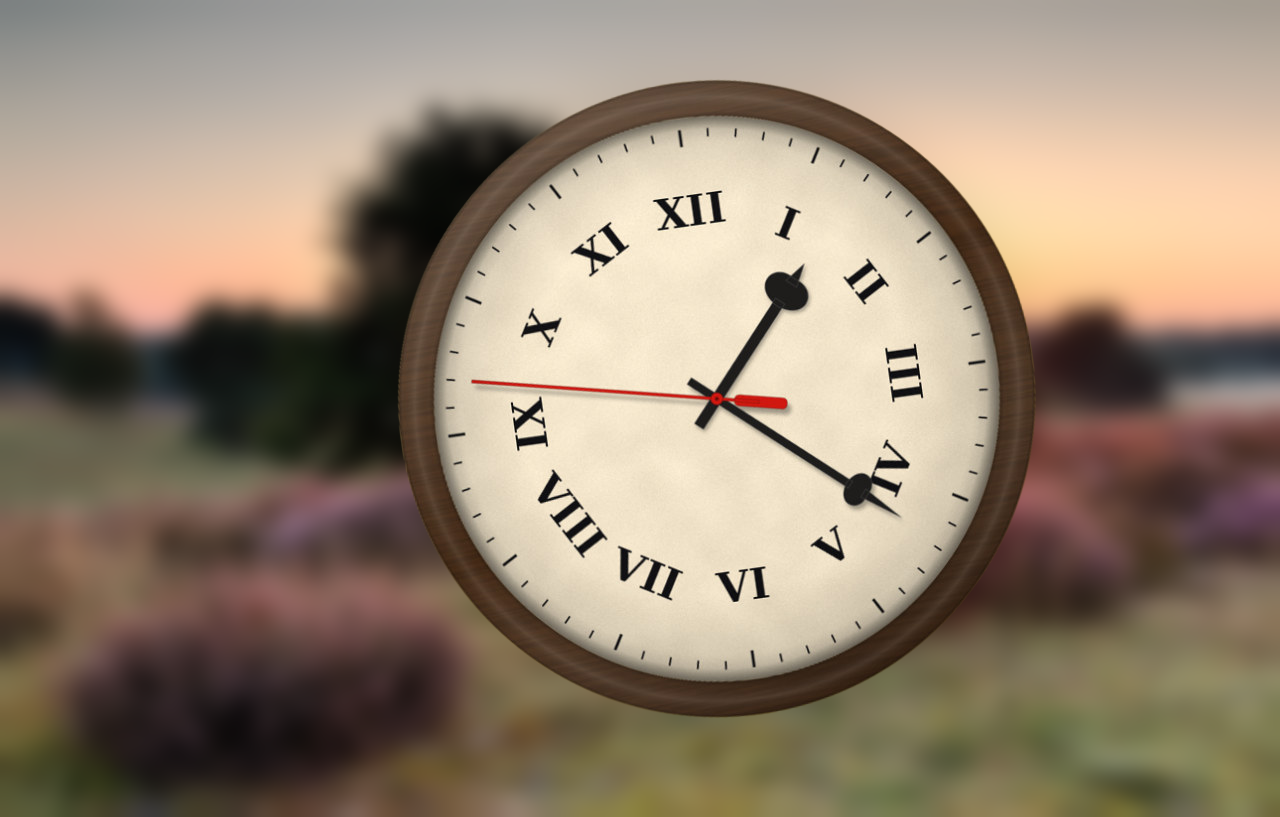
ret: {"hour": 1, "minute": 21, "second": 47}
